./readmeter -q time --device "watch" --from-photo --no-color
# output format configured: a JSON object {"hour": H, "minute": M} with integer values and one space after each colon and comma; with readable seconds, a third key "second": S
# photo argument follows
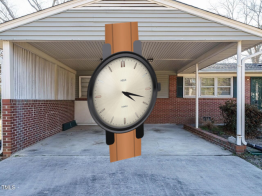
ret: {"hour": 4, "minute": 18}
